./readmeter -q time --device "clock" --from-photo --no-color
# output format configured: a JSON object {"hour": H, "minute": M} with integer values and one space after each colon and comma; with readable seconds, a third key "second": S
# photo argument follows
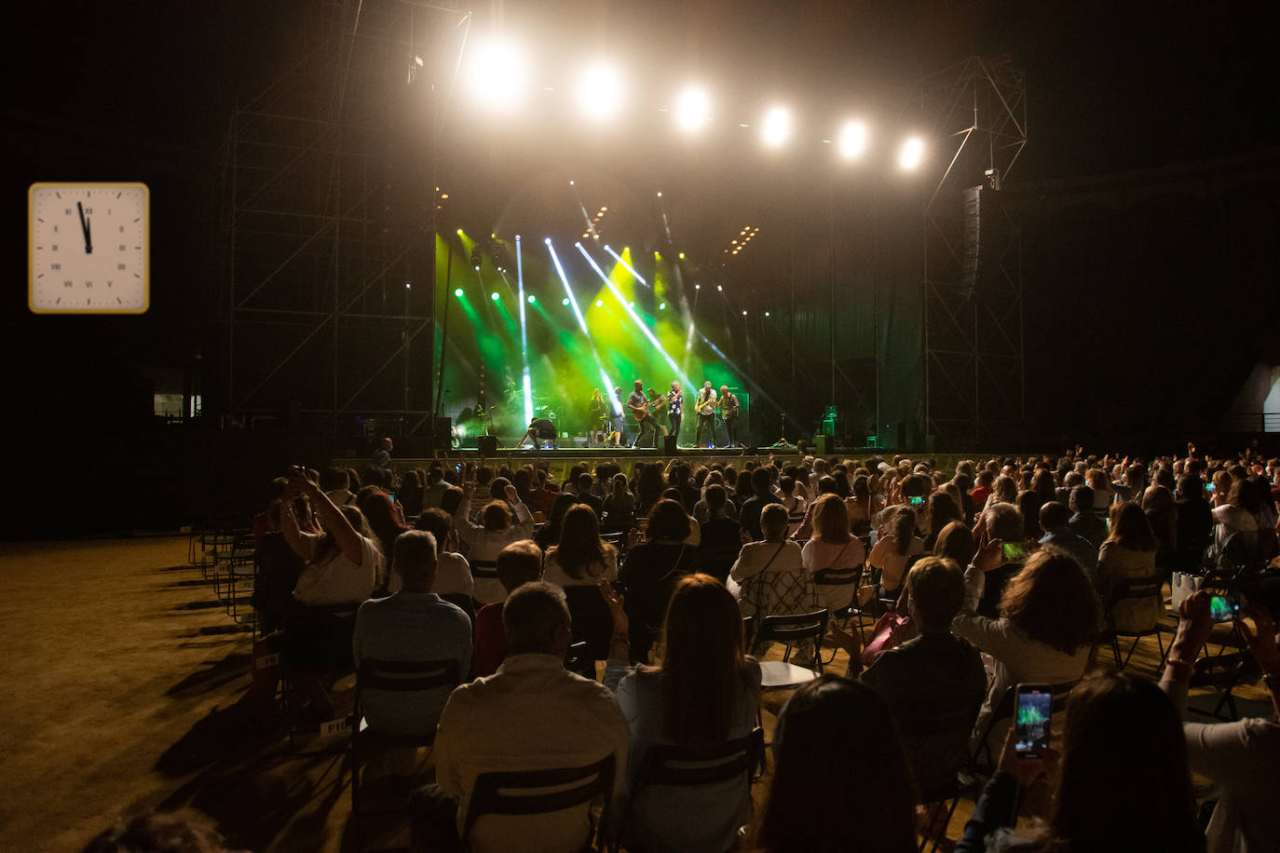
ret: {"hour": 11, "minute": 58}
